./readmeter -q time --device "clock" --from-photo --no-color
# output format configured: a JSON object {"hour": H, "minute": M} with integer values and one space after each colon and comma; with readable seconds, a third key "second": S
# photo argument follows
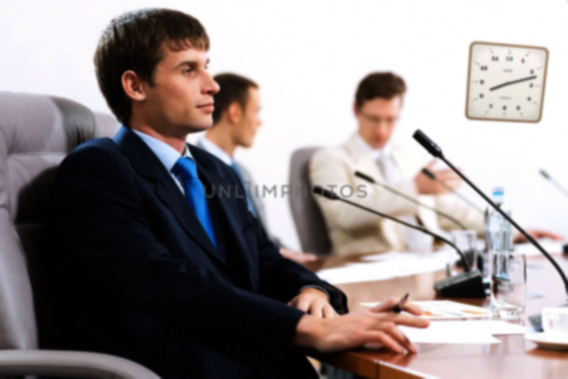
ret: {"hour": 8, "minute": 12}
